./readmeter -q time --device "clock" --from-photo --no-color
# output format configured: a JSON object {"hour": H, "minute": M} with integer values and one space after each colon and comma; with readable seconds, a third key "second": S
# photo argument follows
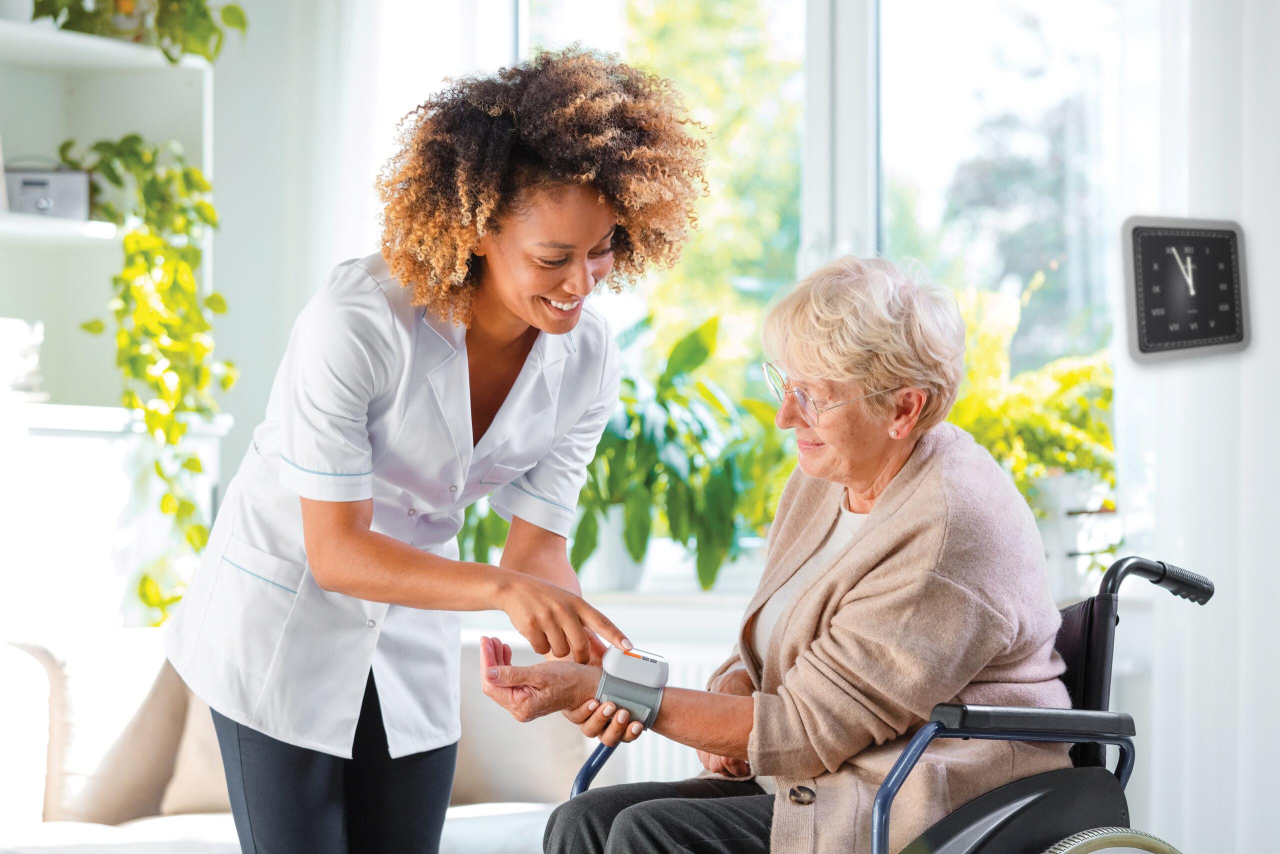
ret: {"hour": 11, "minute": 56}
